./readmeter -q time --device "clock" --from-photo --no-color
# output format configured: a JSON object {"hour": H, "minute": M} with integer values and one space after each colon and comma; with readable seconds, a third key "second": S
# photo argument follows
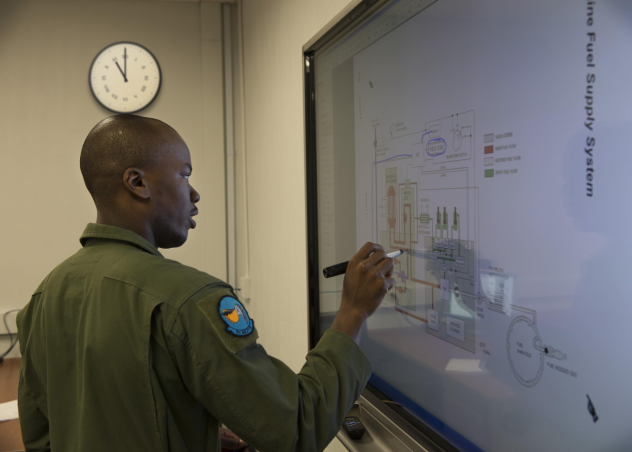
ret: {"hour": 11, "minute": 0}
